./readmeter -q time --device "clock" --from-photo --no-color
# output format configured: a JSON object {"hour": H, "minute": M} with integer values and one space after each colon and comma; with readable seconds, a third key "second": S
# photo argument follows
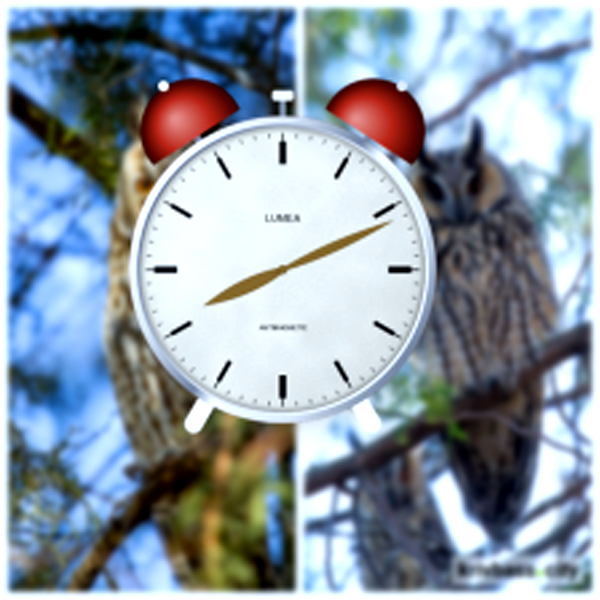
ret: {"hour": 8, "minute": 11}
